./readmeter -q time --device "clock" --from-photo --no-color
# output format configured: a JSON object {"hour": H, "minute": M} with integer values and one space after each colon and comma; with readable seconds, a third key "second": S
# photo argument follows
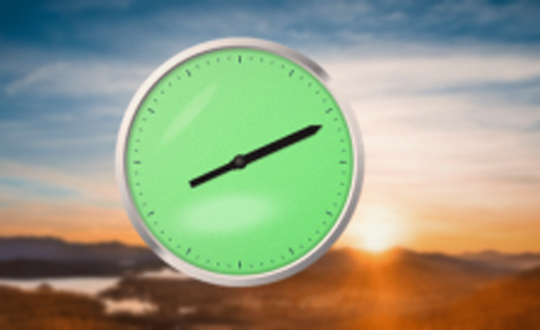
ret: {"hour": 8, "minute": 11}
